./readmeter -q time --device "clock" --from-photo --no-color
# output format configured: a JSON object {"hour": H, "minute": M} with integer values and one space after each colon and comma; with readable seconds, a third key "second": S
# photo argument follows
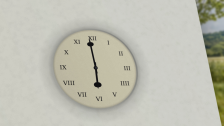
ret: {"hour": 5, "minute": 59}
